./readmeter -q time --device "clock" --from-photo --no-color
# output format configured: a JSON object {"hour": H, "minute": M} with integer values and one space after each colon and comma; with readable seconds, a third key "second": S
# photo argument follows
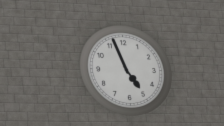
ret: {"hour": 4, "minute": 57}
